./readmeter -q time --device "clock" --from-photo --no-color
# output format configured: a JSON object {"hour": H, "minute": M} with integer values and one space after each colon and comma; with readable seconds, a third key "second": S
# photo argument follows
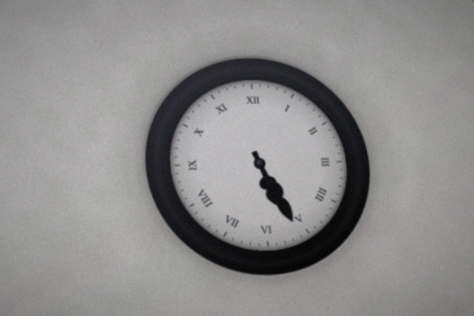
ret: {"hour": 5, "minute": 26}
